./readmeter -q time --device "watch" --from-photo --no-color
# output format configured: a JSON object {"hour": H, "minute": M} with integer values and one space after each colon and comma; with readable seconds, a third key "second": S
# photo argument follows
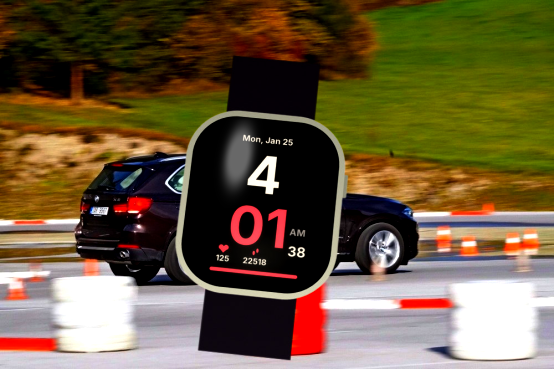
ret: {"hour": 4, "minute": 1, "second": 38}
